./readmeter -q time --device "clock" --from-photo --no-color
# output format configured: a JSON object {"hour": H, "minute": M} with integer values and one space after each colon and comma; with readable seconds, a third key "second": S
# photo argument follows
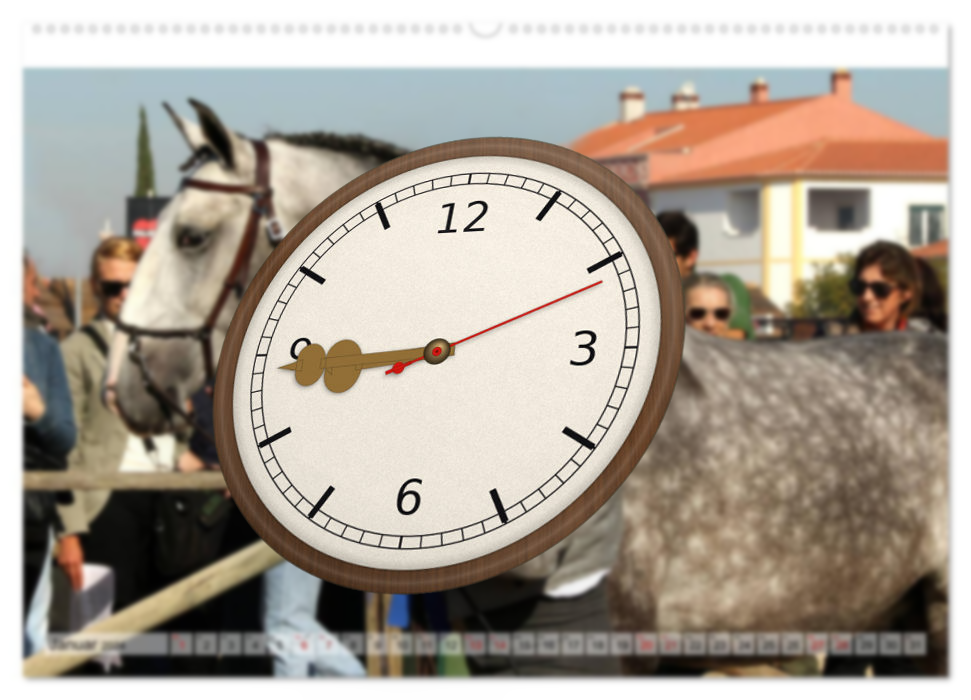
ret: {"hour": 8, "minute": 44, "second": 11}
